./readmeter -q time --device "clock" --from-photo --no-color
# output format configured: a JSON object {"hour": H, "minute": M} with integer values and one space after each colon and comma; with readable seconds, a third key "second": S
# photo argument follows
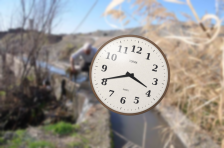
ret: {"hour": 3, "minute": 41}
